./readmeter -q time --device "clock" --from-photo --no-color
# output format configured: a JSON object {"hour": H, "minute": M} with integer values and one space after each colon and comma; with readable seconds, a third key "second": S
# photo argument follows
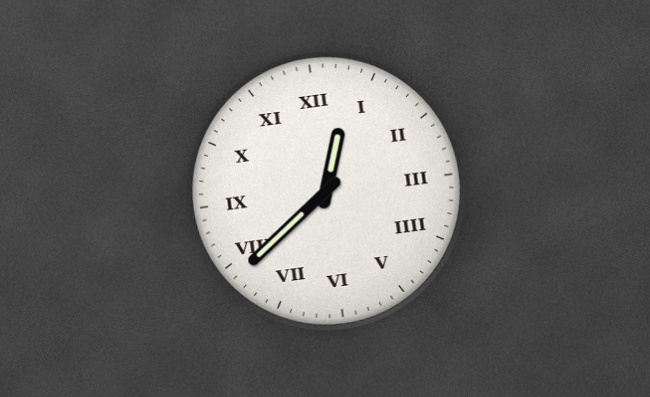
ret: {"hour": 12, "minute": 39}
